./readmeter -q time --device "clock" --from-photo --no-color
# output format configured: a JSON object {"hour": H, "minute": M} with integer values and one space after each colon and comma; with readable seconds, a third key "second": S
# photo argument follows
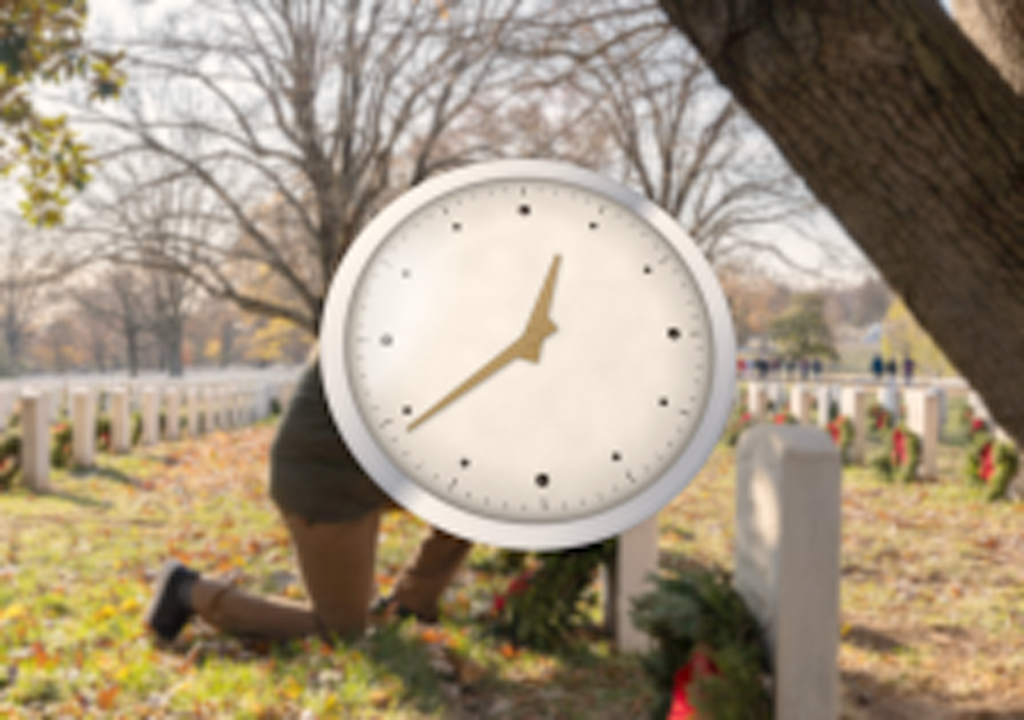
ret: {"hour": 12, "minute": 39}
